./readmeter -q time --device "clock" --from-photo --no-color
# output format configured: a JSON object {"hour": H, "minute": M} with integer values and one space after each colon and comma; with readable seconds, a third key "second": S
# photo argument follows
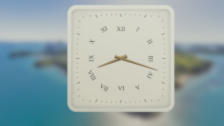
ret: {"hour": 8, "minute": 18}
